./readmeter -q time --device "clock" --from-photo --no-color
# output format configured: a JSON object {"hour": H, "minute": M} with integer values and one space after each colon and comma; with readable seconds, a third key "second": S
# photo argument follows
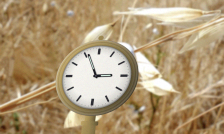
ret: {"hour": 2, "minute": 56}
